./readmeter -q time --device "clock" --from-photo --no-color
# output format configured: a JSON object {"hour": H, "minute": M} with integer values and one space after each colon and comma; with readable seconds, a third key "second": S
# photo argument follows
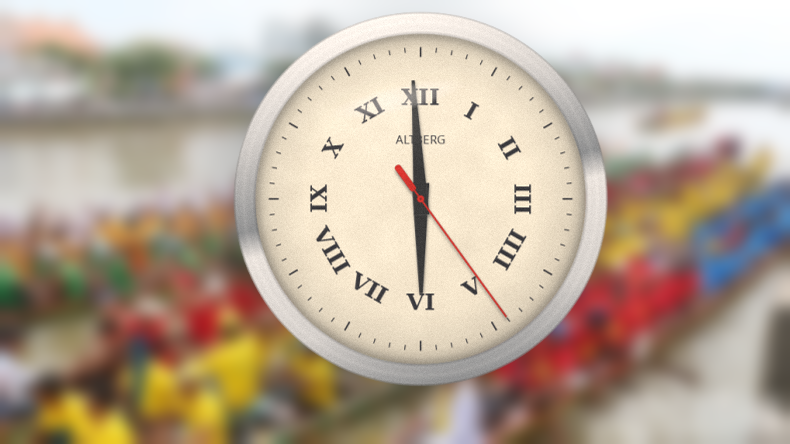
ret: {"hour": 5, "minute": 59, "second": 24}
